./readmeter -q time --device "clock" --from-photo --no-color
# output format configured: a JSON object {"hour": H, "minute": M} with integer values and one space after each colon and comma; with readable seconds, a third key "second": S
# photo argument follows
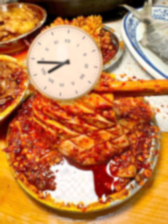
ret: {"hour": 7, "minute": 44}
